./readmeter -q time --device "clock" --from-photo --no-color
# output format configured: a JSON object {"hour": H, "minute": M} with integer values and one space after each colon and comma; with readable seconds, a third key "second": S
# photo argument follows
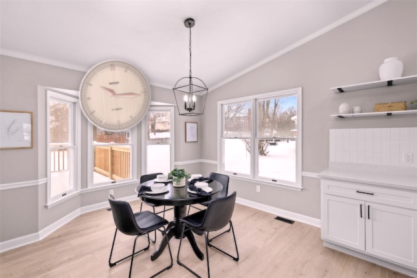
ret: {"hour": 10, "minute": 16}
